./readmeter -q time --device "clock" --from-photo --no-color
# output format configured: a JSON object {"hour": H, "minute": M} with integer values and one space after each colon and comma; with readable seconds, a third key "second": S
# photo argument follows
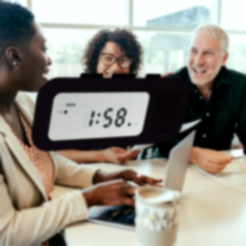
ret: {"hour": 1, "minute": 58}
